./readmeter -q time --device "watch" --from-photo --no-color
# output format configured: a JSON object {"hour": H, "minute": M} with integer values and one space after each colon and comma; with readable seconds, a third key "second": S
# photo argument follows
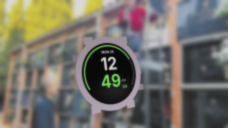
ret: {"hour": 12, "minute": 49}
